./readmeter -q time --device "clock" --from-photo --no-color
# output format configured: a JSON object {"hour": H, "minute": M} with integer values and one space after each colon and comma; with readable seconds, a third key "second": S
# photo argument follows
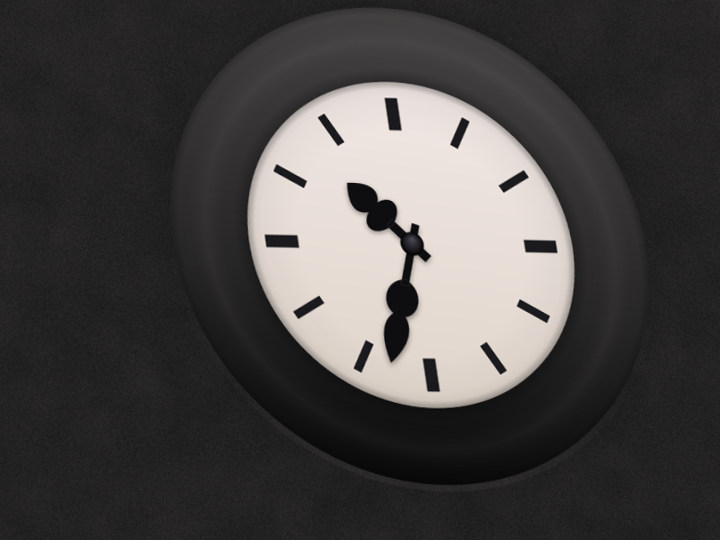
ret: {"hour": 10, "minute": 33}
